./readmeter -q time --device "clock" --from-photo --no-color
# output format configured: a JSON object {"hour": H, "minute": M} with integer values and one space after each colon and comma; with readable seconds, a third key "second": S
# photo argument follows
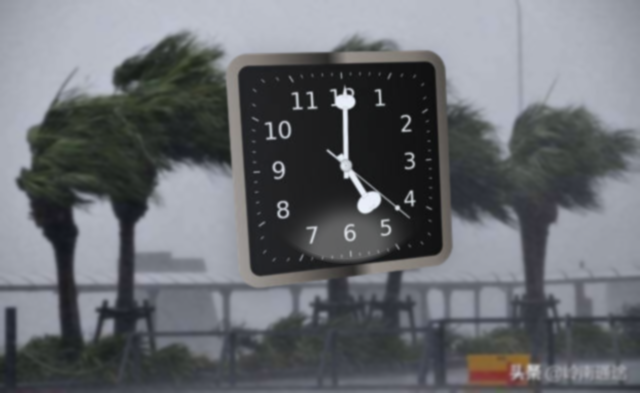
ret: {"hour": 5, "minute": 0, "second": 22}
